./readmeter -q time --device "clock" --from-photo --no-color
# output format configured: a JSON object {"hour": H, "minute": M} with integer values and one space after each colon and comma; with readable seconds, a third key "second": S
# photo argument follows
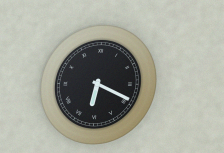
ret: {"hour": 6, "minute": 19}
